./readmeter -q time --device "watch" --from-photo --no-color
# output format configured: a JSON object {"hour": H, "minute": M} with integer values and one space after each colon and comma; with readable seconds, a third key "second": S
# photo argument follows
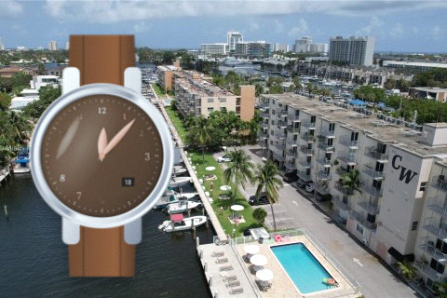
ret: {"hour": 12, "minute": 7}
